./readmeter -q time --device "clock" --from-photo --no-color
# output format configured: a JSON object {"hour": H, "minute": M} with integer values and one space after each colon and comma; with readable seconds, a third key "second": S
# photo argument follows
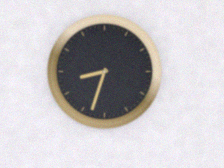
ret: {"hour": 8, "minute": 33}
